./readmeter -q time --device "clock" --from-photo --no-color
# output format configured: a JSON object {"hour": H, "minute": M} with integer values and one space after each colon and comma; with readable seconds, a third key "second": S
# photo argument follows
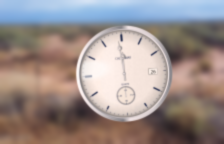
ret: {"hour": 11, "minute": 59}
